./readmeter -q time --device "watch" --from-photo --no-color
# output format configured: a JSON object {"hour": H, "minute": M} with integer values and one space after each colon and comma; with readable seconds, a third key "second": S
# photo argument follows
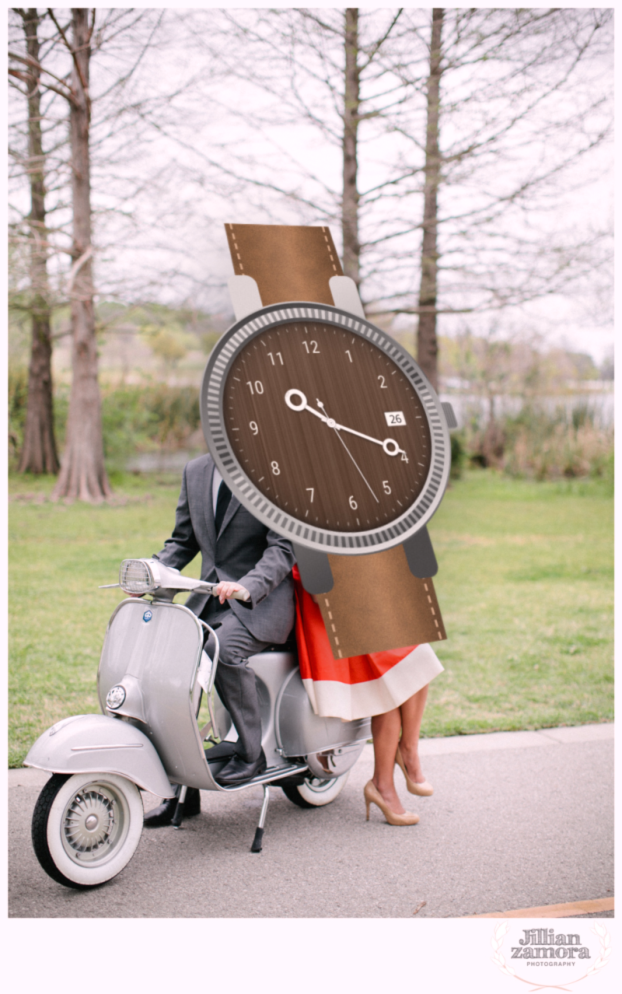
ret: {"hour": 10, "minute": 19, "second": 27}
